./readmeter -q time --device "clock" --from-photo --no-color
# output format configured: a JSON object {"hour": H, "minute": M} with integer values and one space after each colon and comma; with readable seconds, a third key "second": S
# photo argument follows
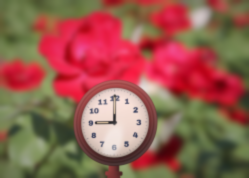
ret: {"hour": 9, "minute": 0}
